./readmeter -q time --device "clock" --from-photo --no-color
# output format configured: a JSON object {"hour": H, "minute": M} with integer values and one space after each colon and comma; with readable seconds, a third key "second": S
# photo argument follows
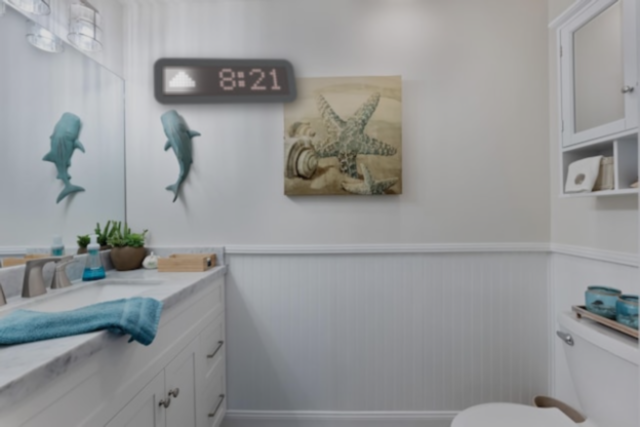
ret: {"hour": 8, "minute": 21}
